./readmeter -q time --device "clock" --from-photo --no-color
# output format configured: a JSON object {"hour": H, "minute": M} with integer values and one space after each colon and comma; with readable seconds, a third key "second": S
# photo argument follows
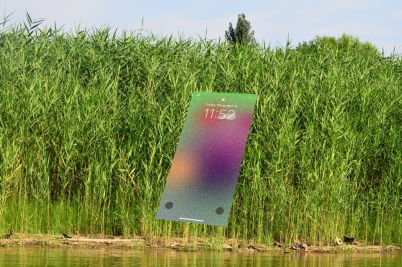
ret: {"hour": 11, "minute": 52}
